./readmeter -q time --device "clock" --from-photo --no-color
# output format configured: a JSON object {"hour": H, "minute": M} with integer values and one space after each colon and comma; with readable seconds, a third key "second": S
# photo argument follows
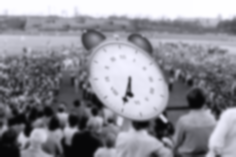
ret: {"hour": 6, "minute": 35}
